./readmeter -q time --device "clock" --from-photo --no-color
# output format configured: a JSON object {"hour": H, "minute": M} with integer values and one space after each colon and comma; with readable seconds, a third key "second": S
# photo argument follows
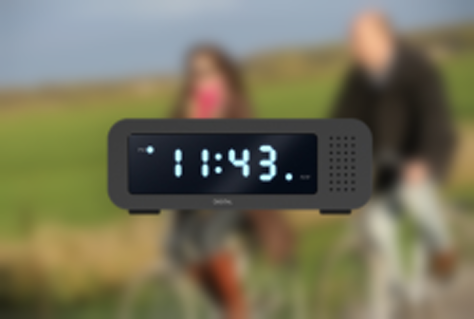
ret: {"hour": 11, "minute": 43}
